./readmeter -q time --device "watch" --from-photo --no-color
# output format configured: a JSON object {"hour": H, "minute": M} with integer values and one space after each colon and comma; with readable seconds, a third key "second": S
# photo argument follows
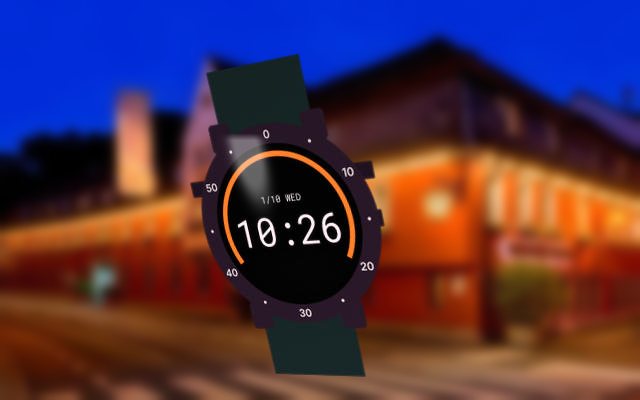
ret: {"hour": 10, "minute": 26}
